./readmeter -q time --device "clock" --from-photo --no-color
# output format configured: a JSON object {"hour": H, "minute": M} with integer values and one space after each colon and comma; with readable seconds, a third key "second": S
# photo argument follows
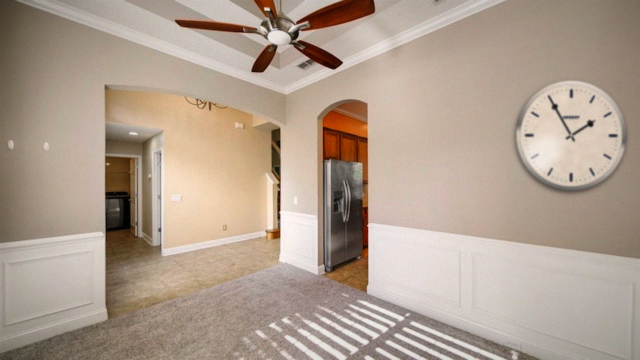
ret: {"hour": 1, "minute": 55}
